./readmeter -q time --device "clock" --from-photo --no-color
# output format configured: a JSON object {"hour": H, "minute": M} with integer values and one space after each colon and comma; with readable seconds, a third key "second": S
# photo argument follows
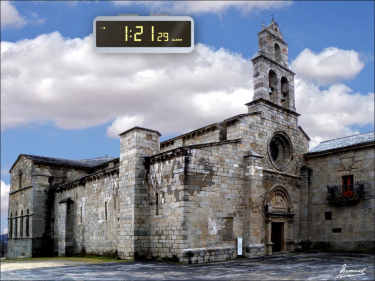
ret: {"hour": 1, "minute": 21, "second": 29}
